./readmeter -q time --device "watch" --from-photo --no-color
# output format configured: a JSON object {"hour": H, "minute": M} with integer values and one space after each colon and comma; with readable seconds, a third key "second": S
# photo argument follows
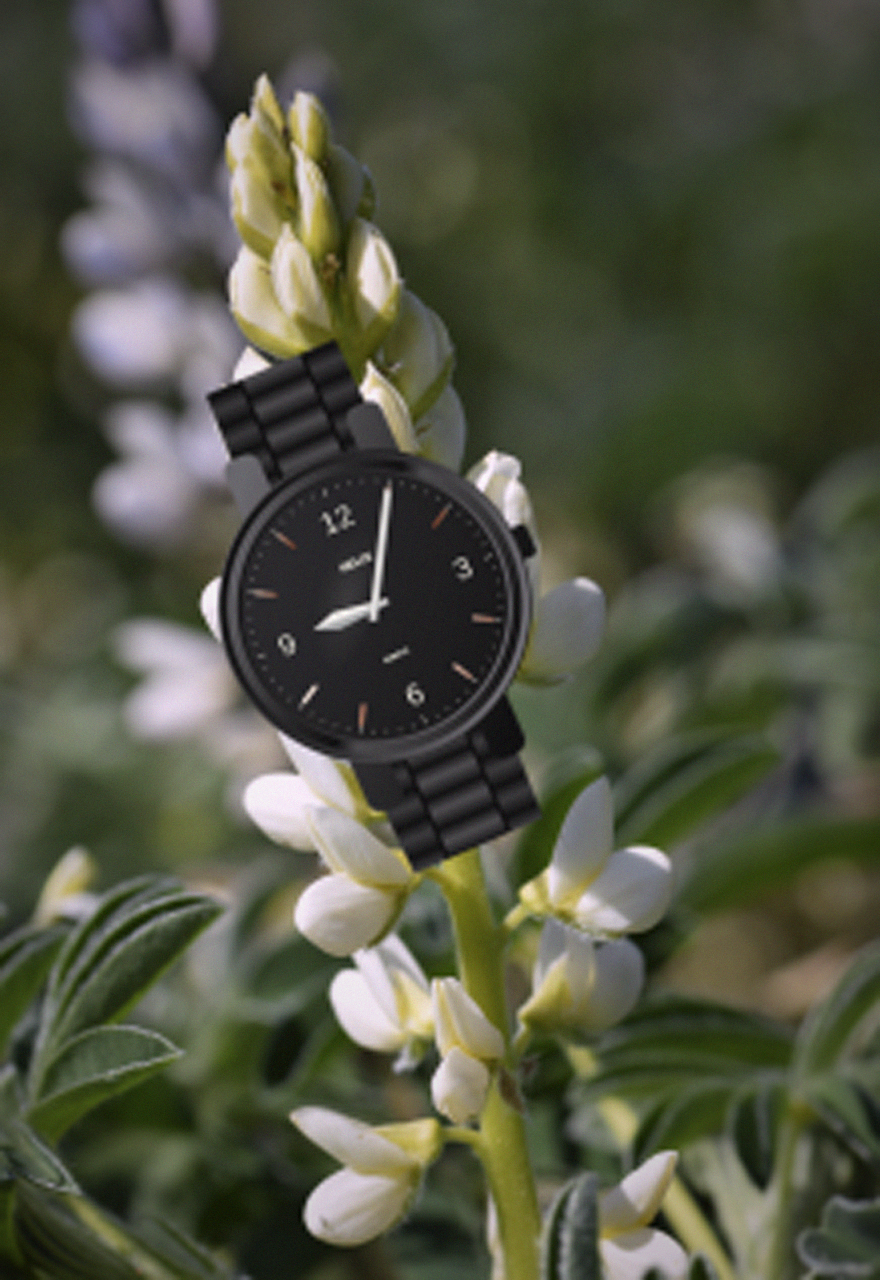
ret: {"hour": 9, "minute": 5}
